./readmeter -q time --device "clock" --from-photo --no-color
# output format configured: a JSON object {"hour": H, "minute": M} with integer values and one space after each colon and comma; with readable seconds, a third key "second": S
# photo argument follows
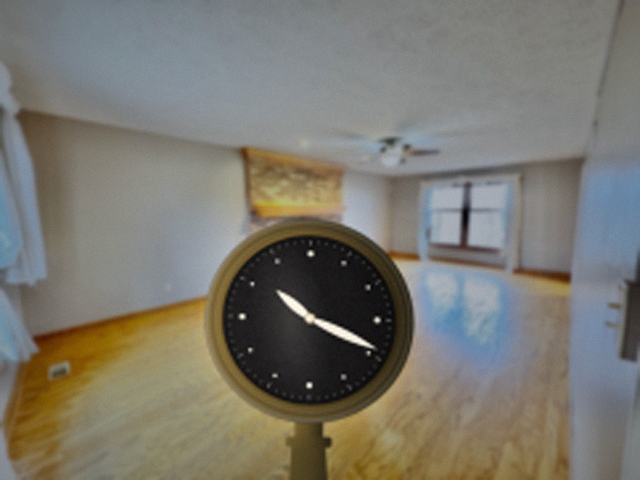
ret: {"hour": 10, "minute": 19}
